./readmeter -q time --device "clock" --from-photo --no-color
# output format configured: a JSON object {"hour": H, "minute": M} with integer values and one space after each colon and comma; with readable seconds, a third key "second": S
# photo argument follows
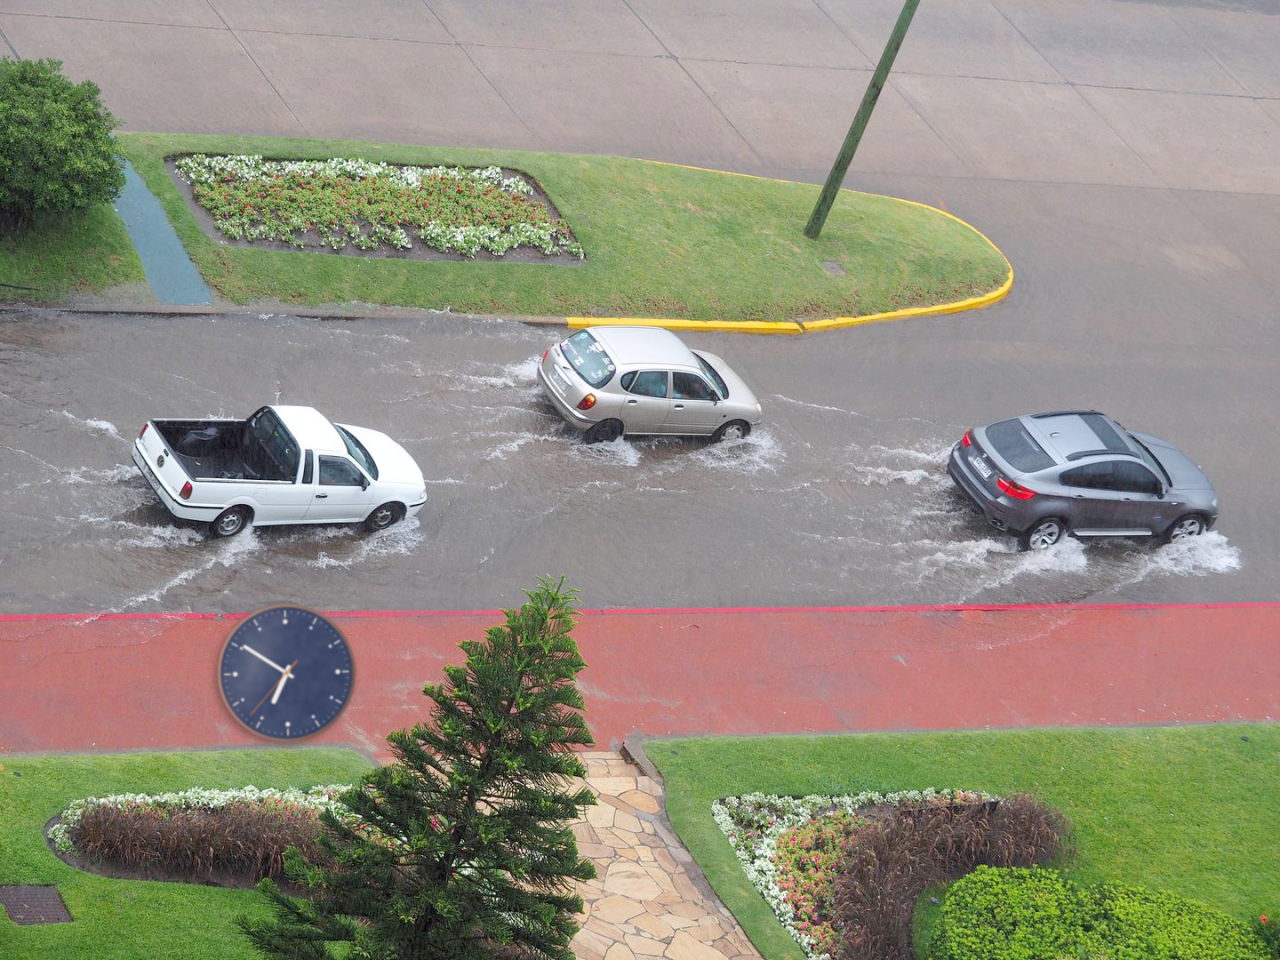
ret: {"hour": 6, "minute": 50, "second": 37}
